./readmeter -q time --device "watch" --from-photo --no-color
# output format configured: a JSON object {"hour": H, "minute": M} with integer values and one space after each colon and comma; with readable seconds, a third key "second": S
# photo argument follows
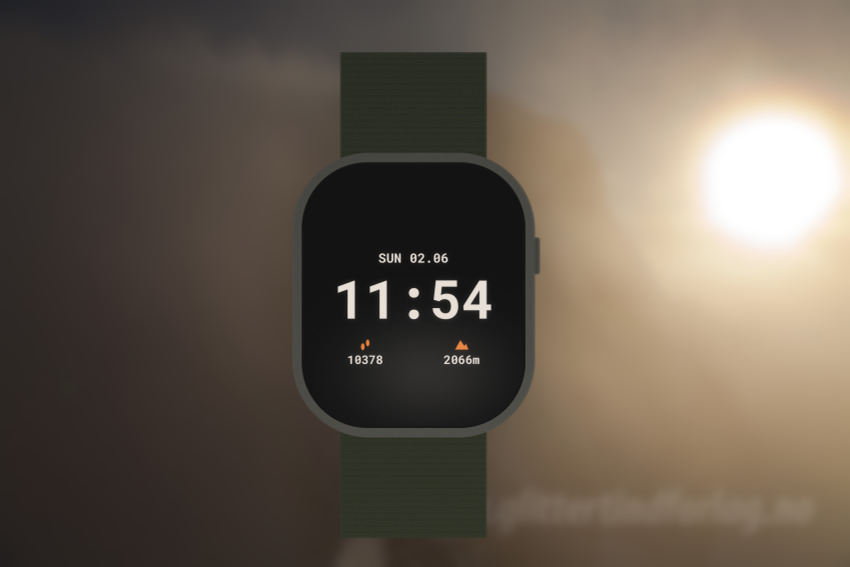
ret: {"hour": 11, "minute": 54}
